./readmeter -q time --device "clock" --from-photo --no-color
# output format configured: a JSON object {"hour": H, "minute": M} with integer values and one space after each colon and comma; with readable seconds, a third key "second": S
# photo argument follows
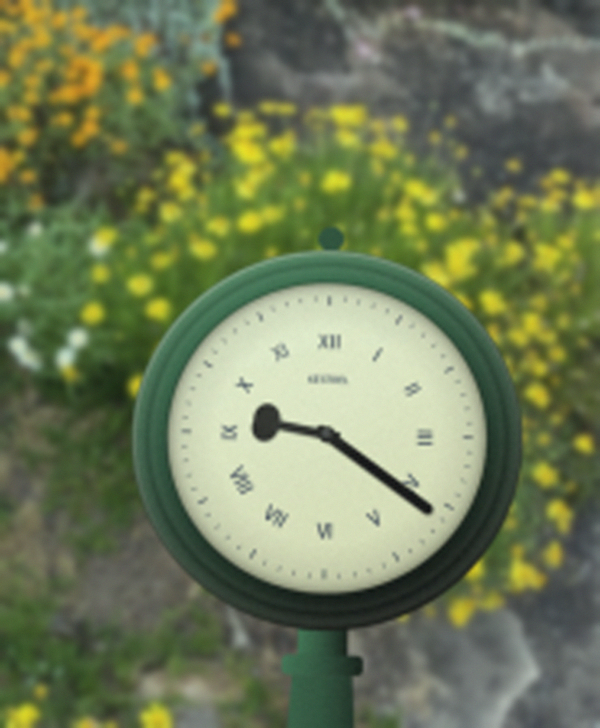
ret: {"hour": 9, "minute": 21}
